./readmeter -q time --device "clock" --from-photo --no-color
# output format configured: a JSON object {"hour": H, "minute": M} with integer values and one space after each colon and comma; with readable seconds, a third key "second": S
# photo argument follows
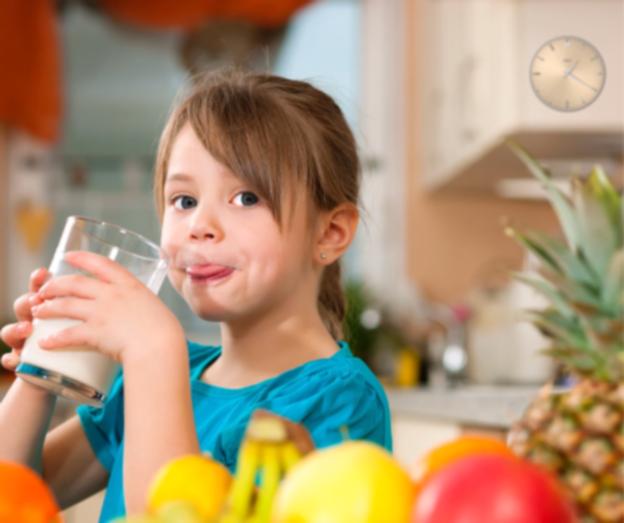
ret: {"hour": 1, "minute": 20}
